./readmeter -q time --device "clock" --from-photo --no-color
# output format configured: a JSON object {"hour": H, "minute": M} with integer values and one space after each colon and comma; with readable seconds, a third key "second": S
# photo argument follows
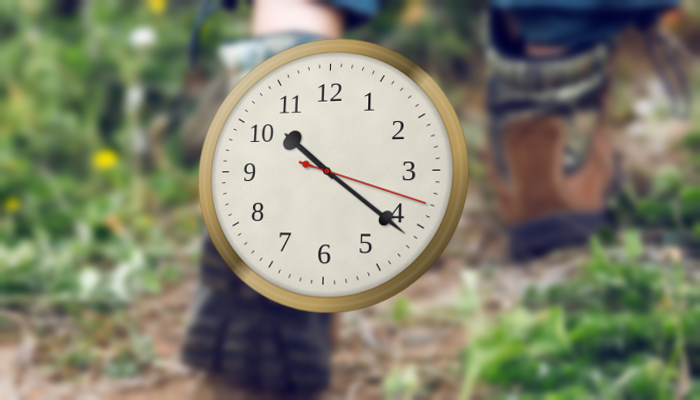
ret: {"hour": 10, "minute": 21, "second": 18}
